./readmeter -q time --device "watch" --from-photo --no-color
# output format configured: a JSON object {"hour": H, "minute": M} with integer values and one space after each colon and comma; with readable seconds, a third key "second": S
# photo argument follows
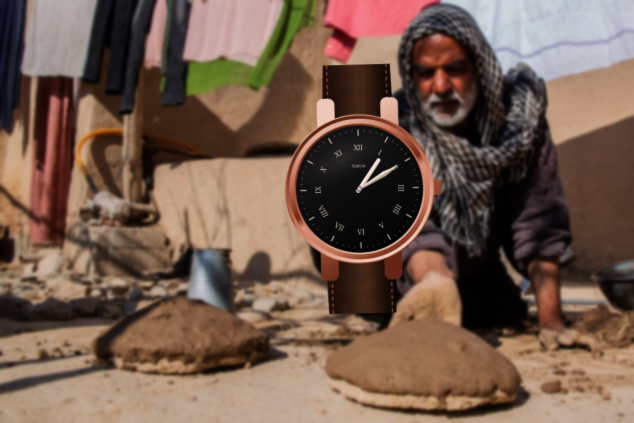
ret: {"hour": 1, "minute": 10}
